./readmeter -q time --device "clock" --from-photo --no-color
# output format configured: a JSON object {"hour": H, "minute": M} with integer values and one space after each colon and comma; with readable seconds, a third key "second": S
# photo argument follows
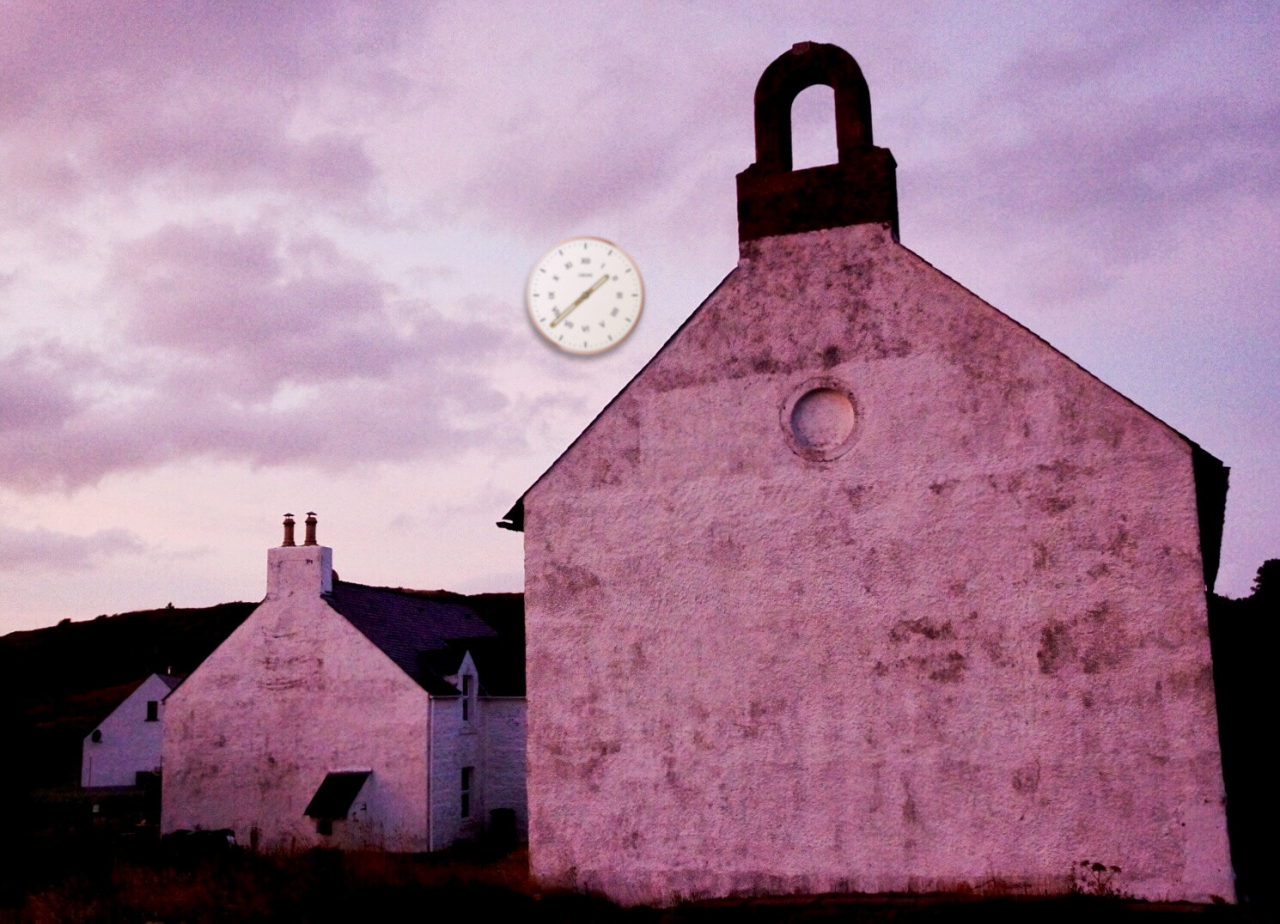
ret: {"hour": 1, "minute": 38}
